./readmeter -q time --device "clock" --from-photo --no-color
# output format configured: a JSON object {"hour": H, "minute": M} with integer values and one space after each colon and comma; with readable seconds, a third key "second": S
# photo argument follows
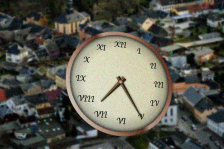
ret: {"hour": 7, "minute": 25}
